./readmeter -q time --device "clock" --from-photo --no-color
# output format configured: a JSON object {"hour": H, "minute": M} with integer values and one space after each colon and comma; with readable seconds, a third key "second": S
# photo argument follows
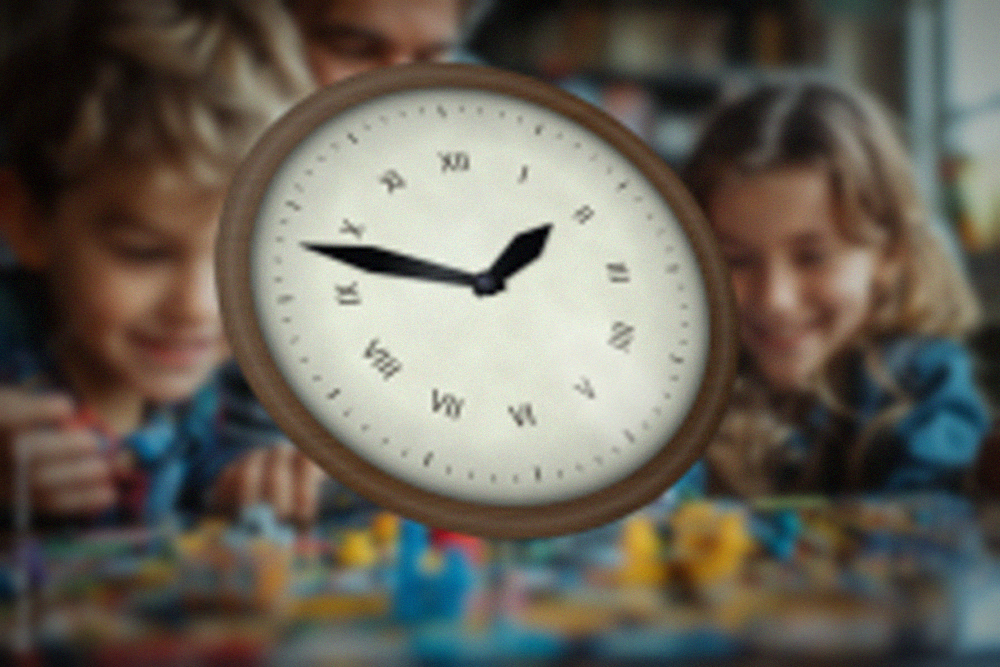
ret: {"hour": 1, "minute": 48}
